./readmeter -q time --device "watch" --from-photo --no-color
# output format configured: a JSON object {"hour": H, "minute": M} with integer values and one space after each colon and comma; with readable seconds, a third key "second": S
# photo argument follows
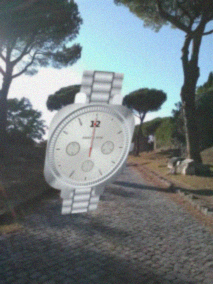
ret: {"hour": 12, "minute": 0}
